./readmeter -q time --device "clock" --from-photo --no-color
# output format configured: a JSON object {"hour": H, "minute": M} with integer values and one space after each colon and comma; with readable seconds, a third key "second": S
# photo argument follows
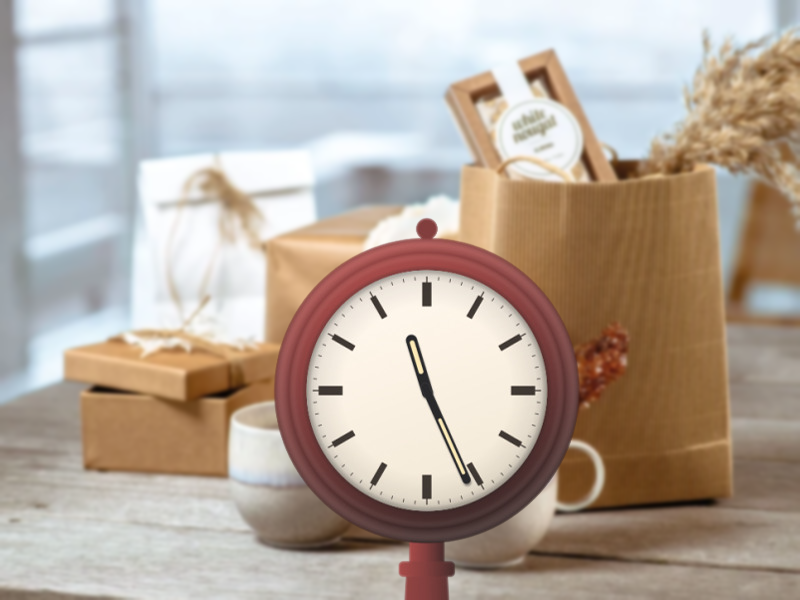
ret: {"hour": 11, "minute": 26}
